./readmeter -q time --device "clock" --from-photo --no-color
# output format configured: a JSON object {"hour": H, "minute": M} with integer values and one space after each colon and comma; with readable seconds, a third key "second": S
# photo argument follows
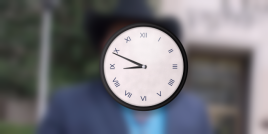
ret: {"hour": 8, "minute": 49}
